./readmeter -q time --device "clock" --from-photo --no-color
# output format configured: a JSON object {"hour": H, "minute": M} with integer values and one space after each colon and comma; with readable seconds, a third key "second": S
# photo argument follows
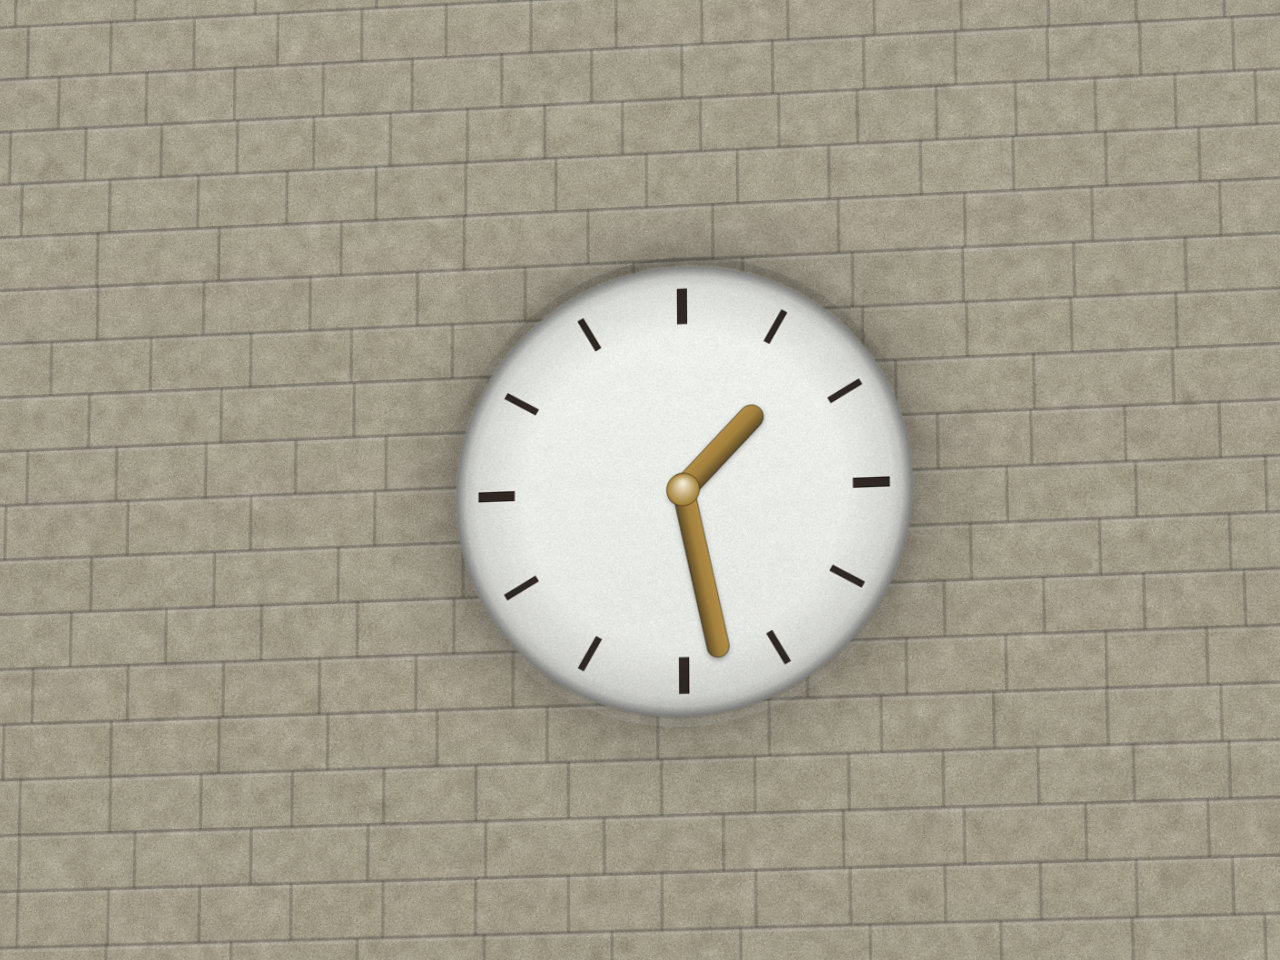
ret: {"hour": 1, "minute": 28}
